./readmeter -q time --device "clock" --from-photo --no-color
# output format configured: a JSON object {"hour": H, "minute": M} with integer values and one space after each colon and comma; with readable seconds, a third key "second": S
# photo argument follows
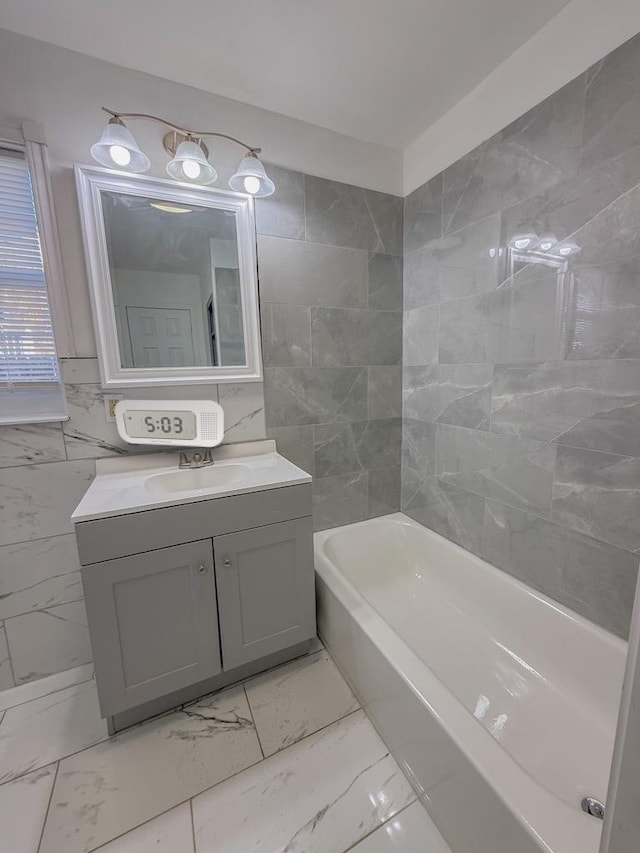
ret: {"hour": 5, "minute": 3}
